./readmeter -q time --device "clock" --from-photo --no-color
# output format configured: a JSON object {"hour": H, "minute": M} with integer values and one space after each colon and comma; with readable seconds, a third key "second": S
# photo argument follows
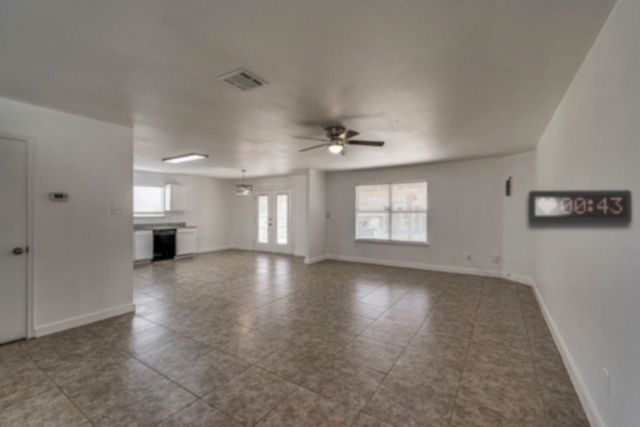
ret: {"hour": 0, "minute": 43}
